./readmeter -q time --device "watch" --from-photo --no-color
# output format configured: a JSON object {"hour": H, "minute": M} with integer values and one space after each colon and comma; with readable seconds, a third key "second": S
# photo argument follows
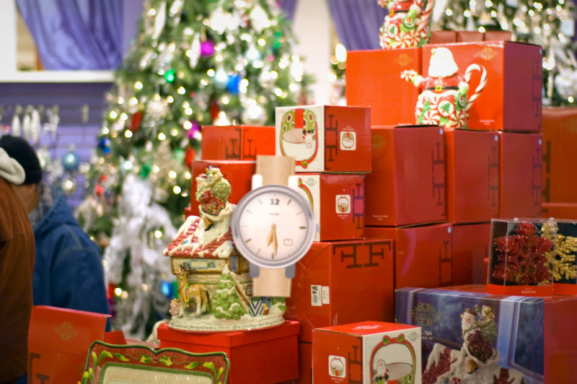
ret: {"hour": 6, "minute": 29}
